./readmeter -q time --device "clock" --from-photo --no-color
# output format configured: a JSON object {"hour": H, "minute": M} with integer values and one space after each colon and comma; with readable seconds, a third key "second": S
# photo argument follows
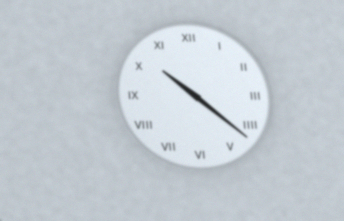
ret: {"hour": 10, "minute": 22}
